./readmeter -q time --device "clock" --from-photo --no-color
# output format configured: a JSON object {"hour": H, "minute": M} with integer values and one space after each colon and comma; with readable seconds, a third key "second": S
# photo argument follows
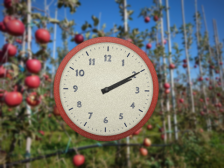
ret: {"hour": 2, "minute": 10}
